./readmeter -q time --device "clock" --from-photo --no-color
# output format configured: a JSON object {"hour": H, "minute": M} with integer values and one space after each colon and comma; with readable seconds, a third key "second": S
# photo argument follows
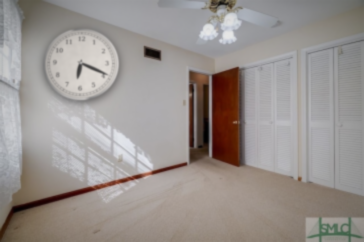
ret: {"hour": 6, "minute": 19}
